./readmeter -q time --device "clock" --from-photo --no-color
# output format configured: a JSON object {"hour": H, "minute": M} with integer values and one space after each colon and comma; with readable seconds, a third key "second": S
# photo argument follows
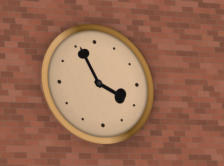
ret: {"hour": 3, "minute": 56}
